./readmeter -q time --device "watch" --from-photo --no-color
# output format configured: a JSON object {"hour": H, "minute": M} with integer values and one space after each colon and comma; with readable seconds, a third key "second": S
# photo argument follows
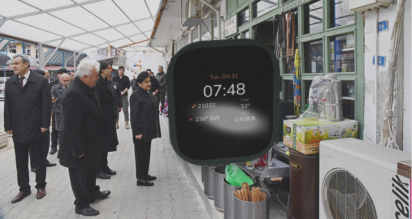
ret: {"hour": 7, "minute": 48}
